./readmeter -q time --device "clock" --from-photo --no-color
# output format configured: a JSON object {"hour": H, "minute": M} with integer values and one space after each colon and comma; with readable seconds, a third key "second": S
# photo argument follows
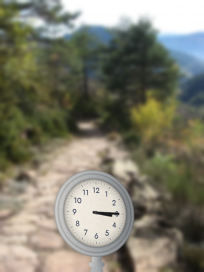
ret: {"hour": 3, "minute": 15}
